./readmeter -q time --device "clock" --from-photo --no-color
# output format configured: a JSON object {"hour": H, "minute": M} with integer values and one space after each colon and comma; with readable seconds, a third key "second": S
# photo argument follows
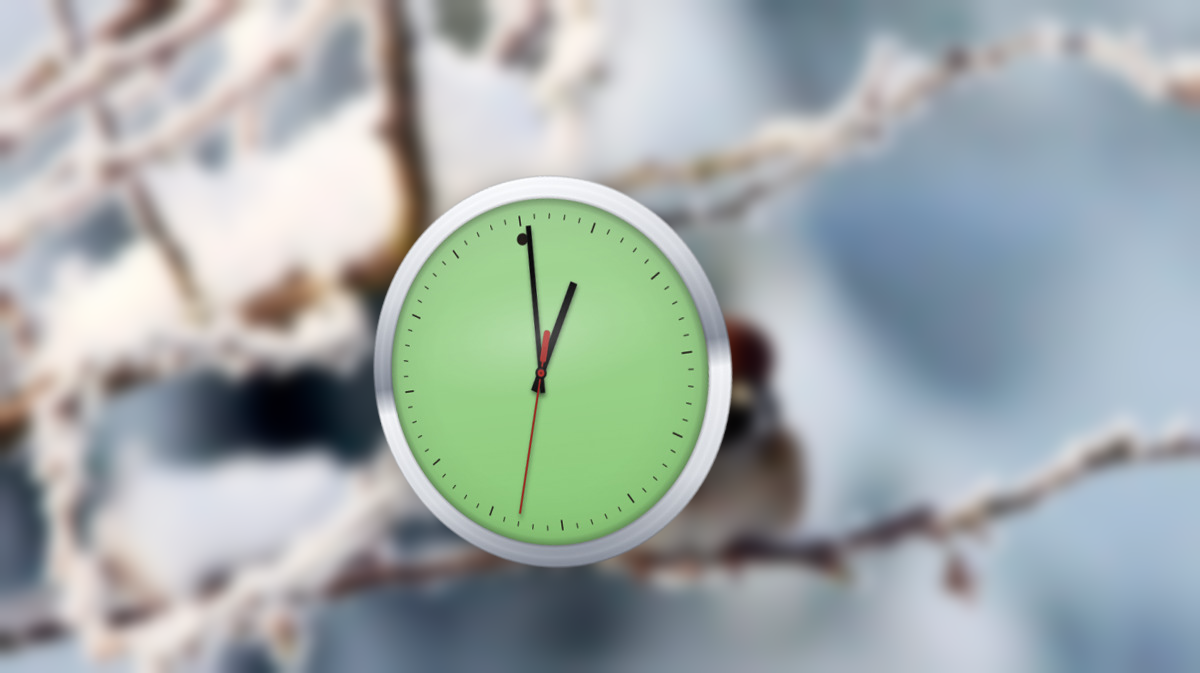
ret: {"hour": 1, "minute": 0, "second": 33}
